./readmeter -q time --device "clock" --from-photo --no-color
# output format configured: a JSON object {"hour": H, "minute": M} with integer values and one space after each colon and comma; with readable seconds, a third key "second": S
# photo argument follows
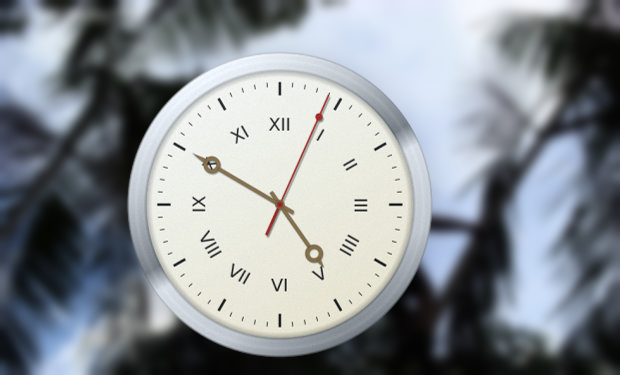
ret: {"hour": 4, "minute": 50, "second": 4}
